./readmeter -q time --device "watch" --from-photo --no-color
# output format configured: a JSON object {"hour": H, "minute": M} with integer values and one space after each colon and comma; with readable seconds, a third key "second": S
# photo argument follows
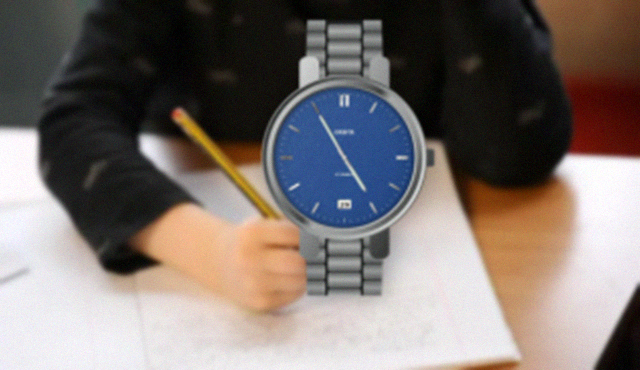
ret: {"hour": 4, "minute": 55}
